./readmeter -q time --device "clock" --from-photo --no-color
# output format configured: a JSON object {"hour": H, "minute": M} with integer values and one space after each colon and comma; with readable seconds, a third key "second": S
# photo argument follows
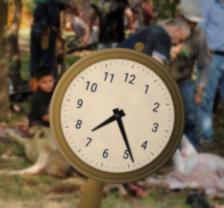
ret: {"hour": 7, "minute": 24}
